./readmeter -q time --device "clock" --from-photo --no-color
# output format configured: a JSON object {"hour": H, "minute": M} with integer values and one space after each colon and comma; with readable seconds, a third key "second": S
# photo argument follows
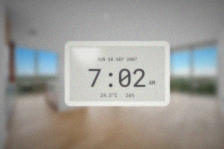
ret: {"hour": 7, "minute": 2}
